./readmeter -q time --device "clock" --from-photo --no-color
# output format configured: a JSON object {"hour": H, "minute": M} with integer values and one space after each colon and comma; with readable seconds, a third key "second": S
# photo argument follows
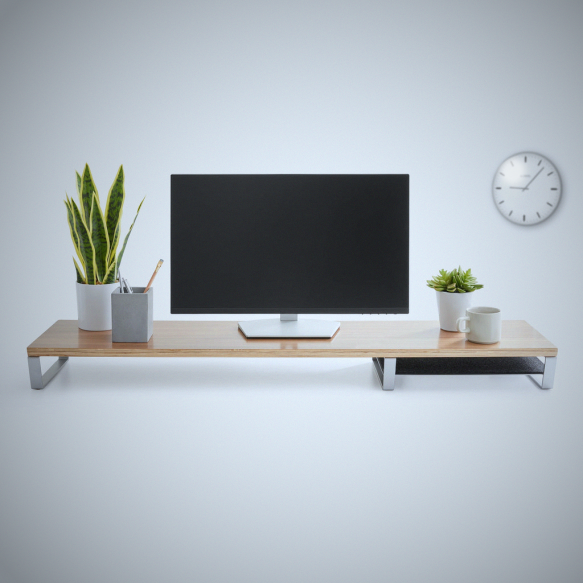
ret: {"hour": 9, "minute": 7}
